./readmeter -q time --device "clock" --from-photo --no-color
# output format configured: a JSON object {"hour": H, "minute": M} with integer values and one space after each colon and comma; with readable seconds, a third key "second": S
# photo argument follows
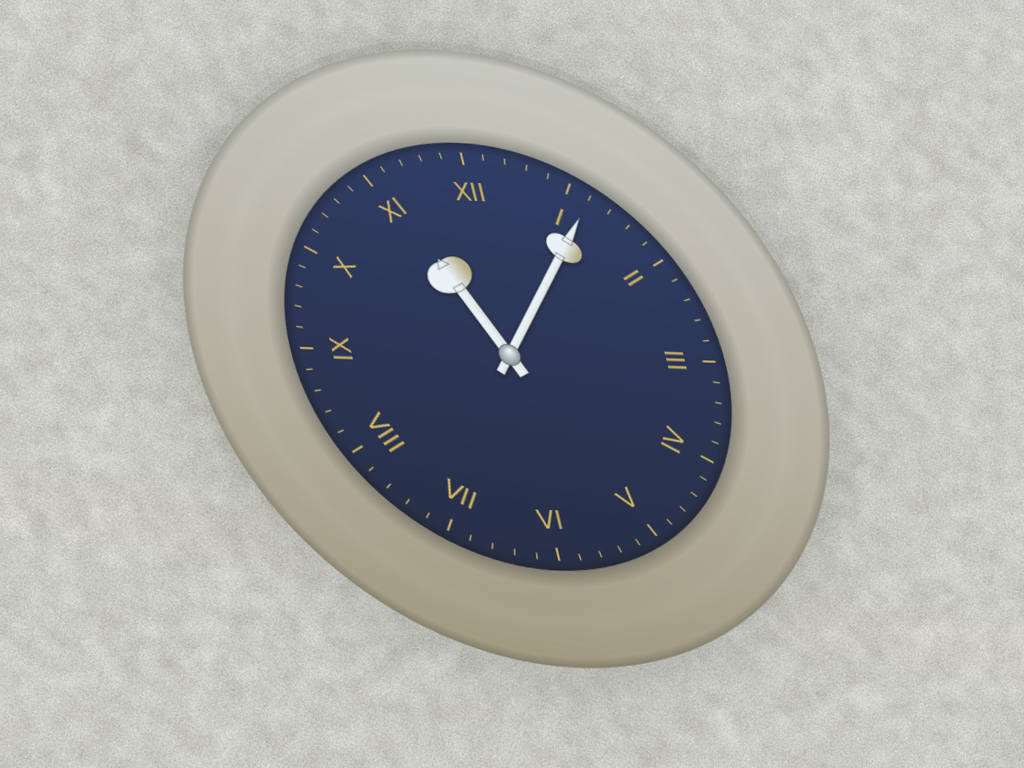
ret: {"hour": 11, "minute": 6}
